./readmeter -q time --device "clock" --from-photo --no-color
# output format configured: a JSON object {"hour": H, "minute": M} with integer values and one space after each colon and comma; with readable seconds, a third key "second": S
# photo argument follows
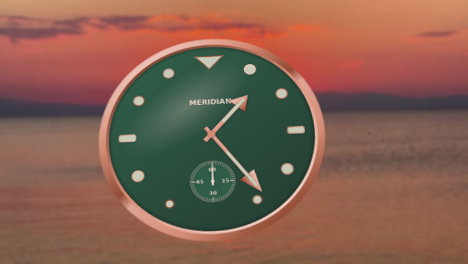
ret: {"hour": 1, "minute": 24}
